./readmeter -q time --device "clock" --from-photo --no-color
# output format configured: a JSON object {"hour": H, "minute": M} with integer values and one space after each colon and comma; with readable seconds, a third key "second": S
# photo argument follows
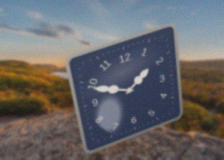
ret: {"hour": 1, "minute": 49}
